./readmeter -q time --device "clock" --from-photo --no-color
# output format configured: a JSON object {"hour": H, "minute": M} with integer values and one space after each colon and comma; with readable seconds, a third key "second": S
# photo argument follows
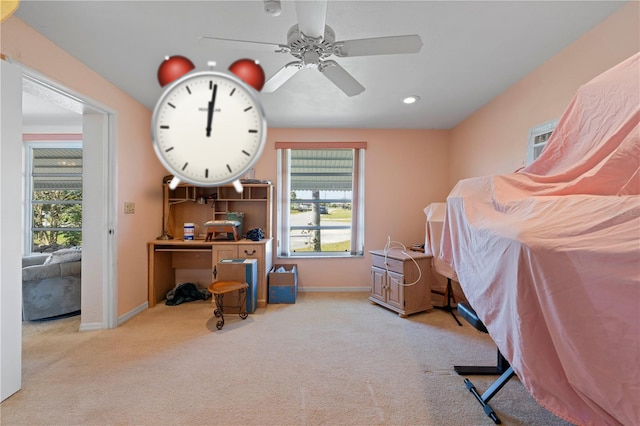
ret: {"hour": 12, "minute": 1}
